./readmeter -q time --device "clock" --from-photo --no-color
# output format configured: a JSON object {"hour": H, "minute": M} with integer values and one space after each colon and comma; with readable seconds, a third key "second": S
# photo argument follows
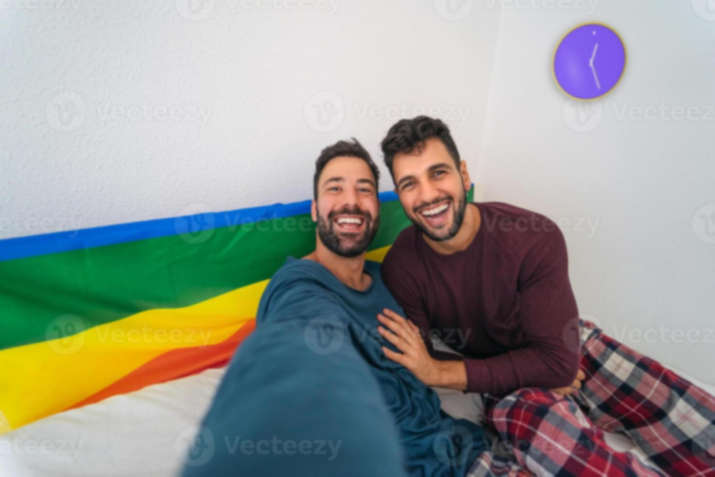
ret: {"hour": 12, "minute": 26}
